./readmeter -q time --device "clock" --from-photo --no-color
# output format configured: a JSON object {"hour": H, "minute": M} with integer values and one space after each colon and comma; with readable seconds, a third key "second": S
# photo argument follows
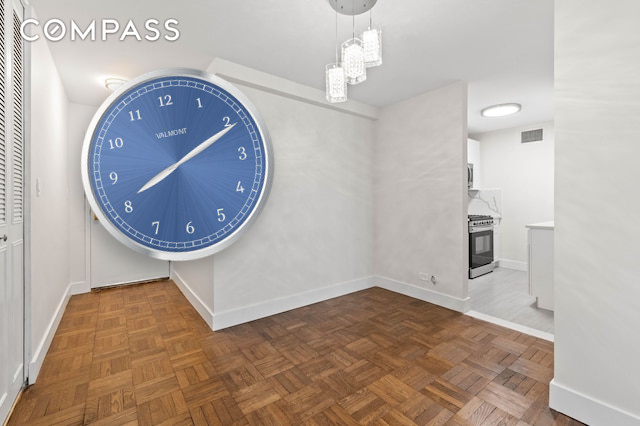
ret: {"hour": 8, "minute": 11}
